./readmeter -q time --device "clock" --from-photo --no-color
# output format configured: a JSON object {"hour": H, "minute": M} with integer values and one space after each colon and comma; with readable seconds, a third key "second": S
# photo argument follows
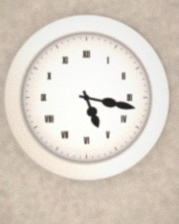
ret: {"hour": 5, "minute": 17}
